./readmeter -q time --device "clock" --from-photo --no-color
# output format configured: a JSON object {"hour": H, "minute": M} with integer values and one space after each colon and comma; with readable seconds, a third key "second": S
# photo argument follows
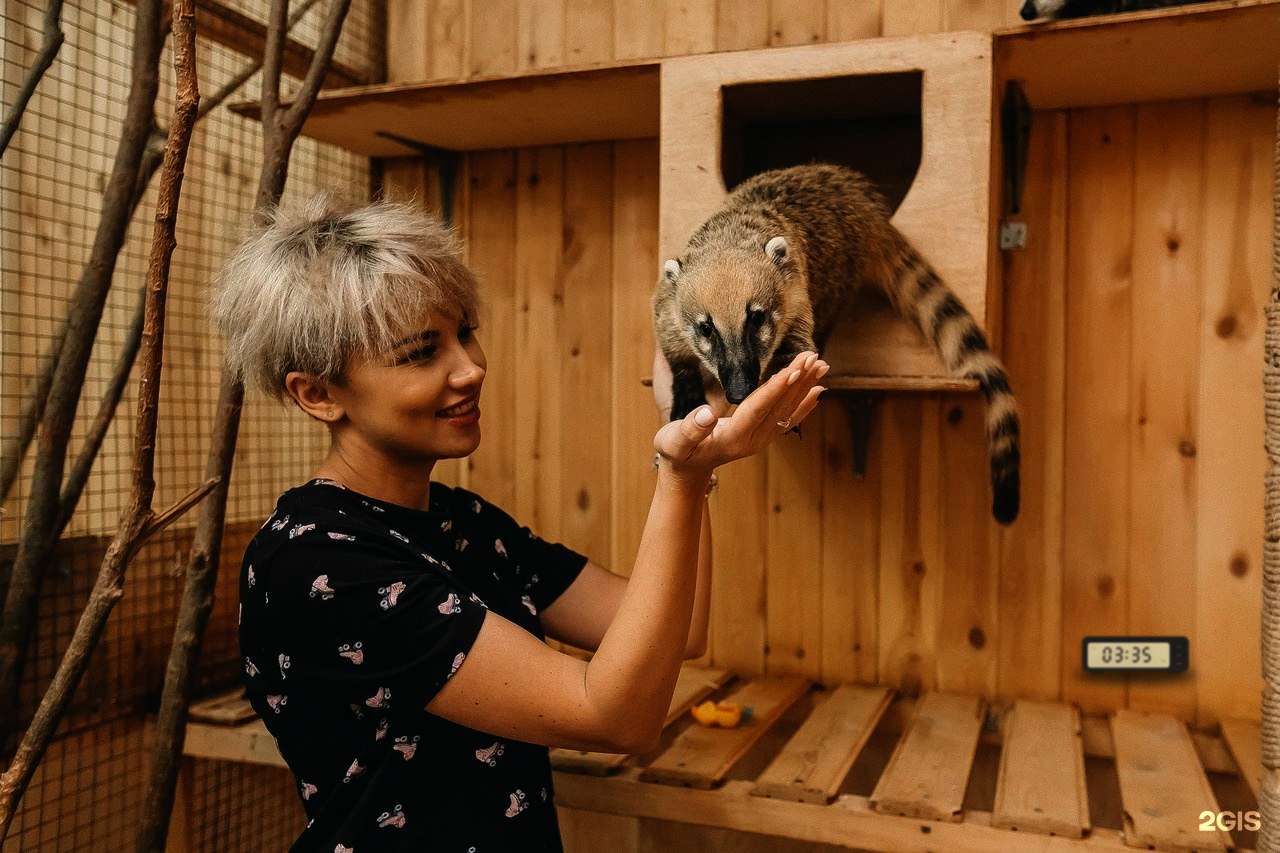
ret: {"hour": 3, "minute": 35}
